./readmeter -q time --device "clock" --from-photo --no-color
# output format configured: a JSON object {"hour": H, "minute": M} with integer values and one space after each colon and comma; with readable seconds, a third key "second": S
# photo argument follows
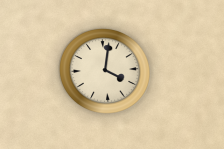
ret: {"hour": 4, "minute": 2}
